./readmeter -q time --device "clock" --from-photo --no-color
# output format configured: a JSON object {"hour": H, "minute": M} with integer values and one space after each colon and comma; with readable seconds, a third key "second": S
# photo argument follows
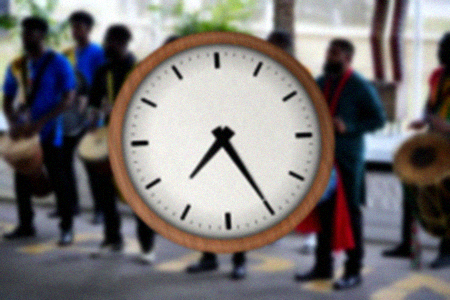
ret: {"hour": 7, "minute": 25}
